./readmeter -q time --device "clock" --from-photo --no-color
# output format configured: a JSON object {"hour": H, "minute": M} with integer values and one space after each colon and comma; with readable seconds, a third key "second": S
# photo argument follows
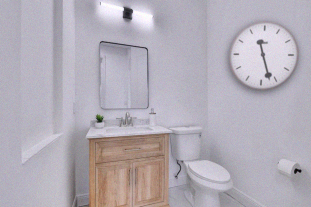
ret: {"hour": 11, "minute": 27}
